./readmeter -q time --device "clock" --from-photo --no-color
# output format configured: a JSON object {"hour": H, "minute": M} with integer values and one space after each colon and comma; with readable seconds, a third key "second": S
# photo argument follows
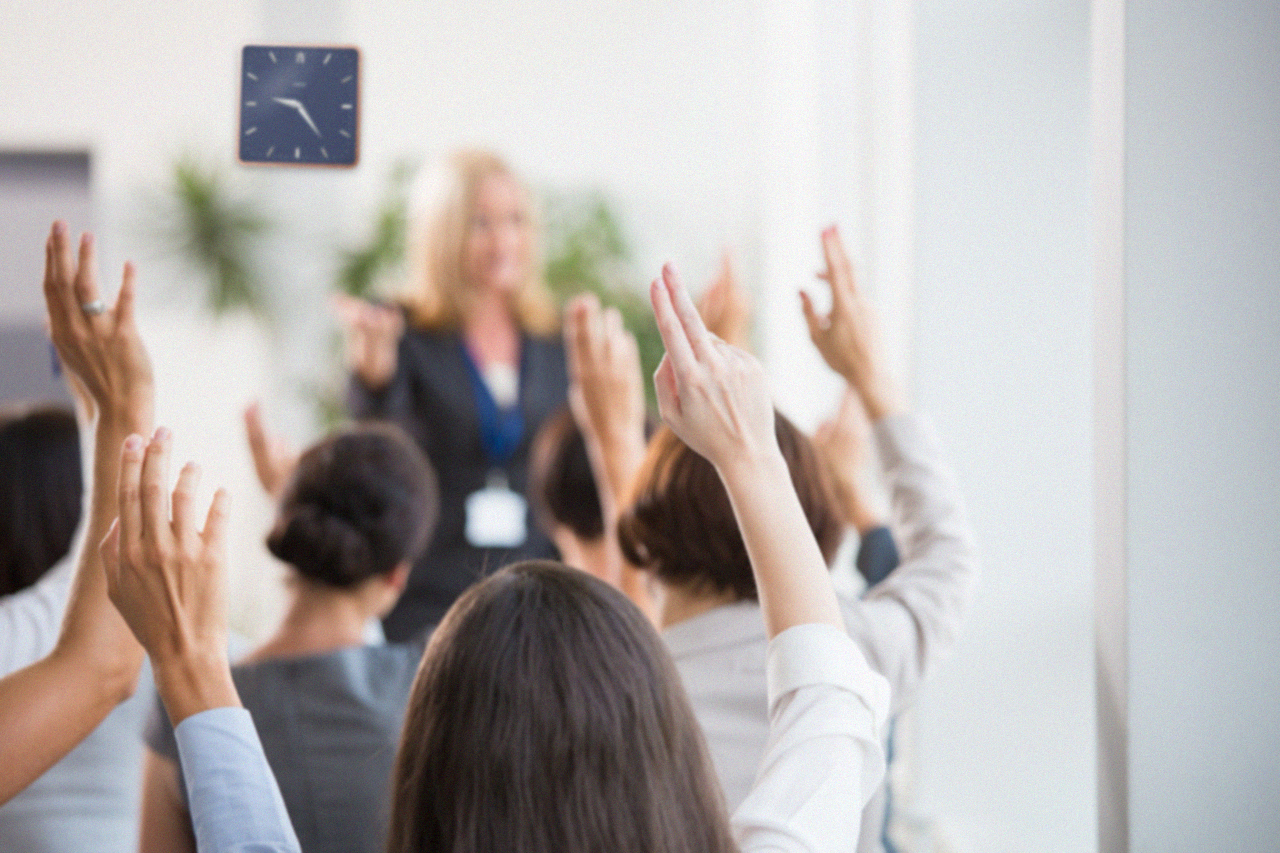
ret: {"hour": 9, "minute": 24}
